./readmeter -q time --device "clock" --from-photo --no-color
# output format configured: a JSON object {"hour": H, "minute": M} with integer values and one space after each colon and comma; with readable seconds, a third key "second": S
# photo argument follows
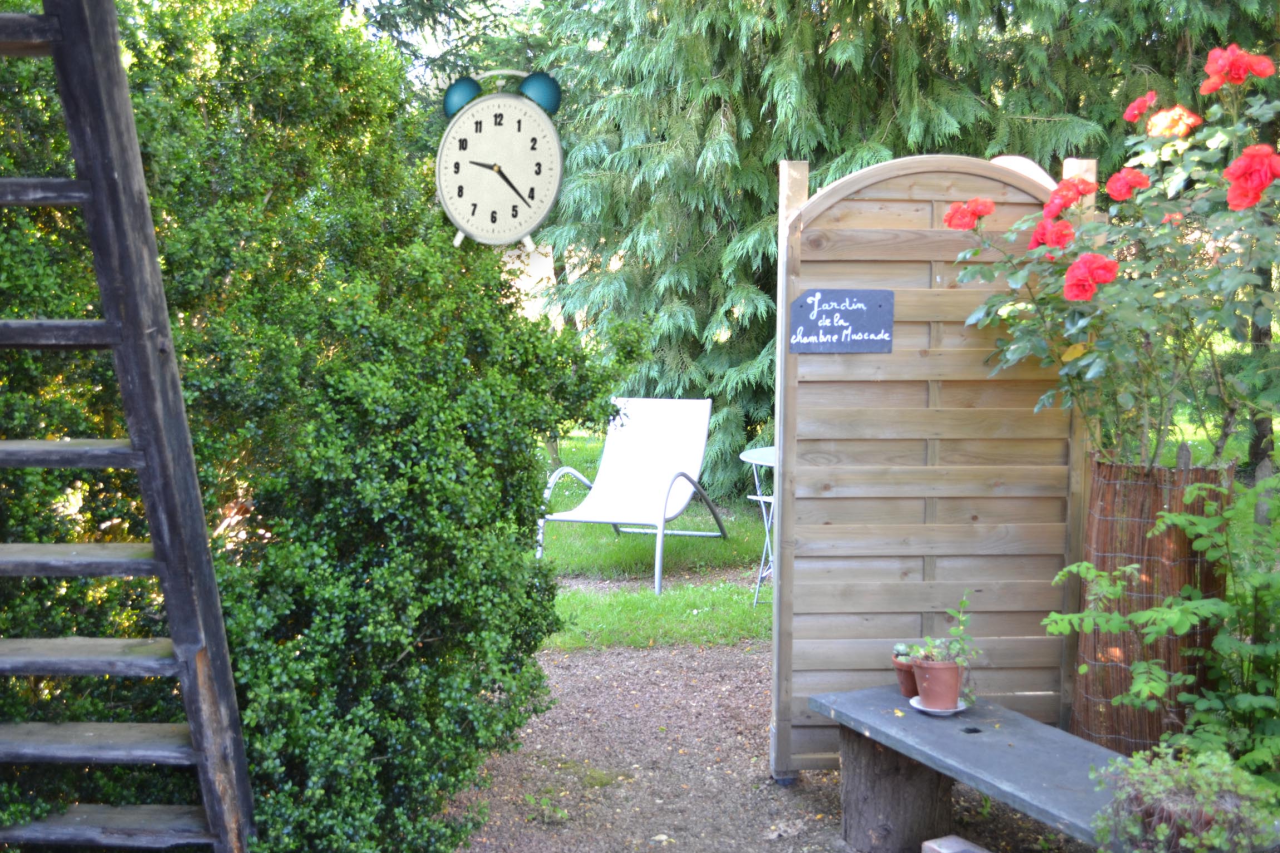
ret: {"hour": 9, "minute": 22}
